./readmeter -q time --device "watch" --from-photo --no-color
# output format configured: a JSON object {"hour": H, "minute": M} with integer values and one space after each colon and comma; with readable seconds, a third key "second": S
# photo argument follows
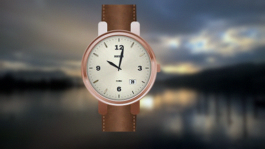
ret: {"hour": 10, "minute": 2}
